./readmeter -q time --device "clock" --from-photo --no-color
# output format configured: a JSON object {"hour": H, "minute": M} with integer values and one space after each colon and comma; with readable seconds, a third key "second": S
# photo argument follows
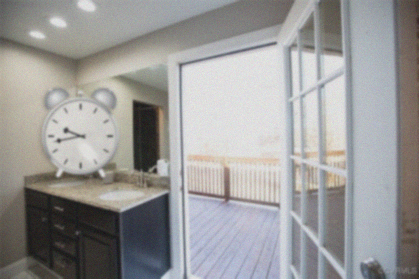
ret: {"hour": 9, "minute": 43}
